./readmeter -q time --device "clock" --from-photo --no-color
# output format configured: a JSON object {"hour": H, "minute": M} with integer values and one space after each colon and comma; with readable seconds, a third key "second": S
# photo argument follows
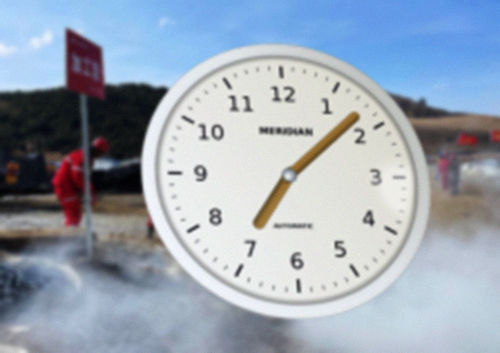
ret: {"hour": 7, "minute": 8}
